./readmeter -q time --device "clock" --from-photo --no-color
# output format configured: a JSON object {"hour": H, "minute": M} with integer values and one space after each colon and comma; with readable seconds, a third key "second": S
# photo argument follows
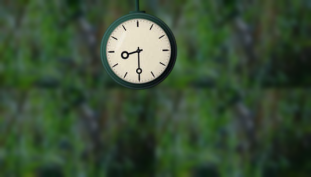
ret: {"hour": 8, "minute": 30}
